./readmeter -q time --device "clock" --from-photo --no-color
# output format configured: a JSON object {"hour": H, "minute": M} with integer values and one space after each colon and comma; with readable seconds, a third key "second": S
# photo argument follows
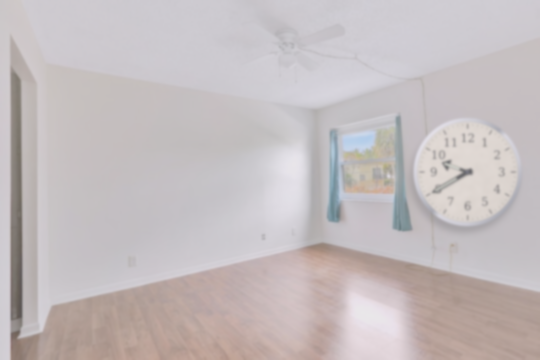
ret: {"hour": 9, "minute": 40}
